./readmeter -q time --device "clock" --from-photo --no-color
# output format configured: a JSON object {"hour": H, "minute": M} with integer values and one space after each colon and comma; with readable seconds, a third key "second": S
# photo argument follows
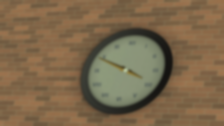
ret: {"hour": 3, "minute": 49}
